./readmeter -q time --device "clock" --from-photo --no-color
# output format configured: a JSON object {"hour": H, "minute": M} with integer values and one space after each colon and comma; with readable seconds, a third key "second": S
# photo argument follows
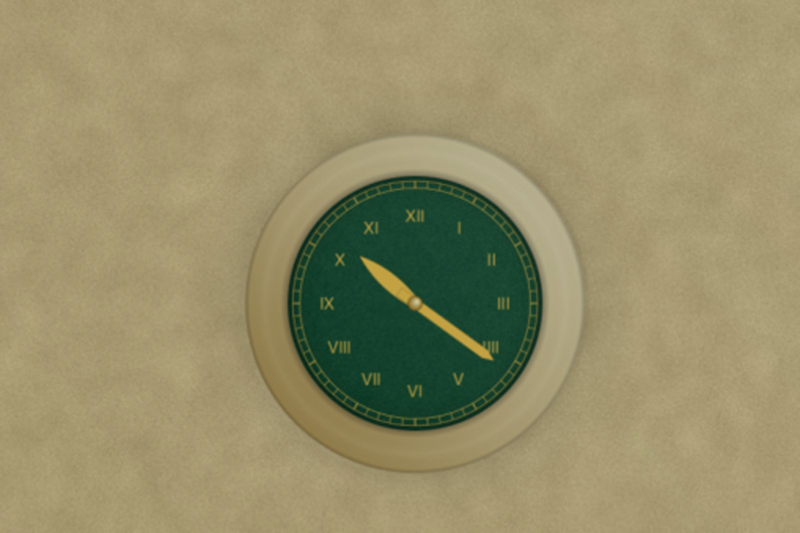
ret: {"hour": 10, "minute": 21}
